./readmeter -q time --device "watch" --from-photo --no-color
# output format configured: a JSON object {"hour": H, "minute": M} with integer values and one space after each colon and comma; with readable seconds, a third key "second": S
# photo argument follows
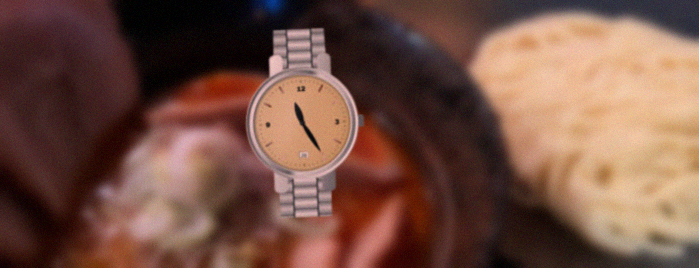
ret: {"hour": 11, "minute": 25}
